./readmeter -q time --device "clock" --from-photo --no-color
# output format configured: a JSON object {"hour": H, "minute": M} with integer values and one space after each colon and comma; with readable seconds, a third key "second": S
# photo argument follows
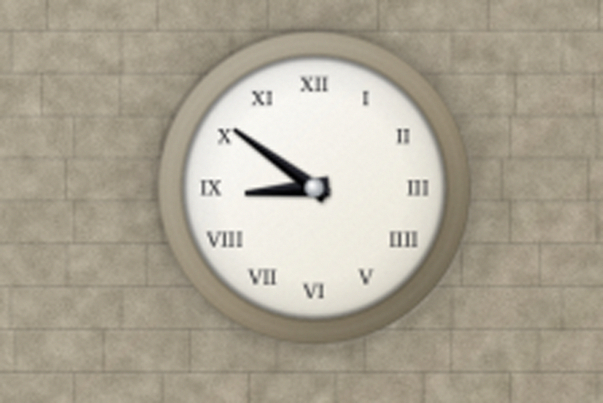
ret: {"hour": 8, "minute": 51}
